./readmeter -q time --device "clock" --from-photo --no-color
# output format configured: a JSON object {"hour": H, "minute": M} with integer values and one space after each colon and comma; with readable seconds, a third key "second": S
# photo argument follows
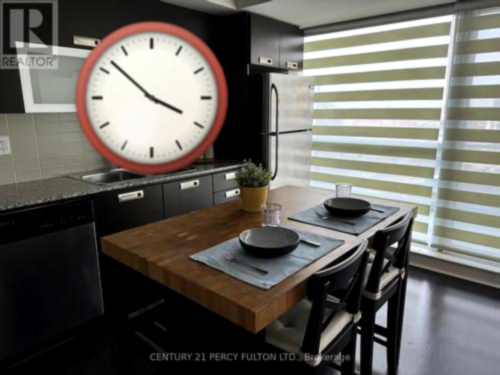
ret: {"hour": 3, "minute": 52}
